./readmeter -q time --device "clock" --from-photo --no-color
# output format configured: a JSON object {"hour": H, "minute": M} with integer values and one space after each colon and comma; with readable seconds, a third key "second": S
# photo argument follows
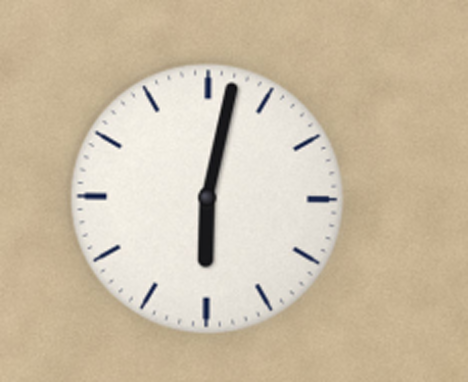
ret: {"hour": 6, "minute": 2}
